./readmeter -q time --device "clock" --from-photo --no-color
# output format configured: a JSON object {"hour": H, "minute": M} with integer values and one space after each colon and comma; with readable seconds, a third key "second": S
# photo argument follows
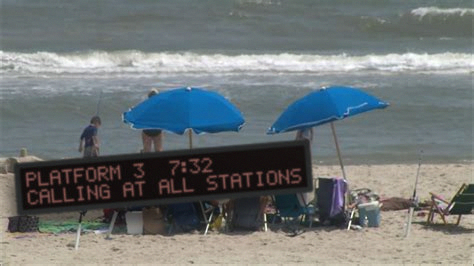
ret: {"hour": 7, "minute": 32}
